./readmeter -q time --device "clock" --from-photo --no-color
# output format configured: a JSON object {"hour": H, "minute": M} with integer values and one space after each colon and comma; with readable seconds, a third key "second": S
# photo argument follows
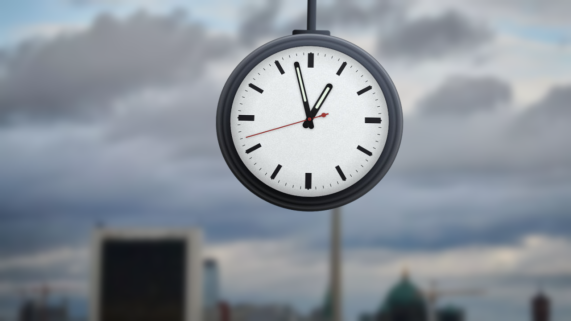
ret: {"hour": 12, "minute": 57, "second": 42}
